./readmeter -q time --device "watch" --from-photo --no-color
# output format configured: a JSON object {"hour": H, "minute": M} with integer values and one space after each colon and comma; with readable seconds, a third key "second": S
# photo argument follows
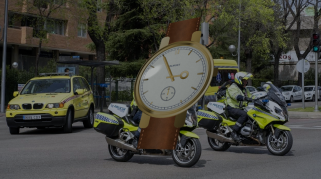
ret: {"hour": 2, "minute": 55}
